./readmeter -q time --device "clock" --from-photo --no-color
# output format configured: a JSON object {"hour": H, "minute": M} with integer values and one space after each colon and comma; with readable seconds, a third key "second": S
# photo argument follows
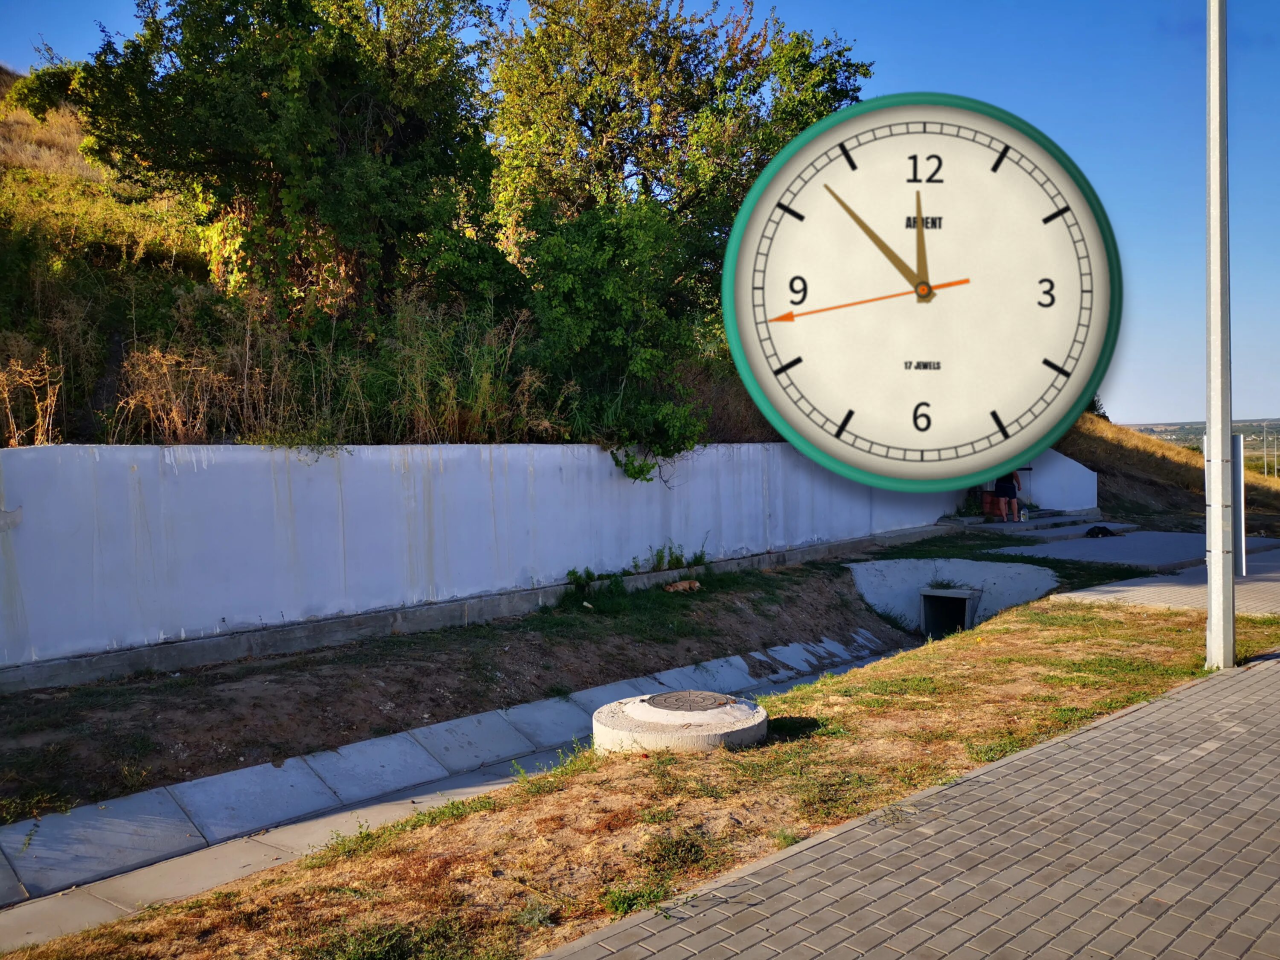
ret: {"hour": 11, "minute": 52, "second": 43}
